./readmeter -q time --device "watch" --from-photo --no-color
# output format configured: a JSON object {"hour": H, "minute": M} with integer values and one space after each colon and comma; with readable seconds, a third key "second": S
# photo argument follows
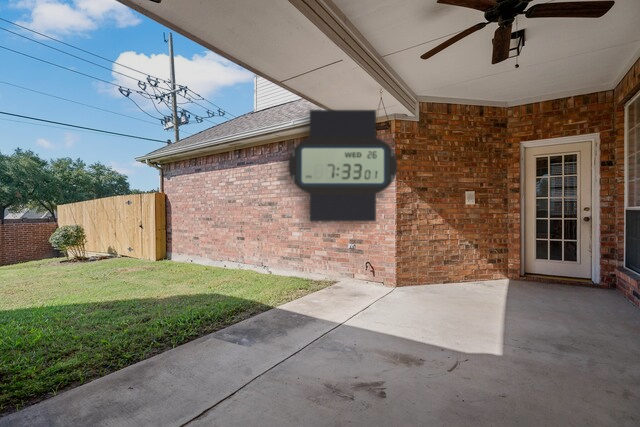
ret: {"hour": 7, "minute": 33, "second": 1}
